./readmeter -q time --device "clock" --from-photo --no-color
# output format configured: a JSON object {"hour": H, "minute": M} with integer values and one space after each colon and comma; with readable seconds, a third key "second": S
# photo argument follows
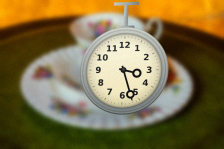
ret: {"hour": 3, "minute": 27}
